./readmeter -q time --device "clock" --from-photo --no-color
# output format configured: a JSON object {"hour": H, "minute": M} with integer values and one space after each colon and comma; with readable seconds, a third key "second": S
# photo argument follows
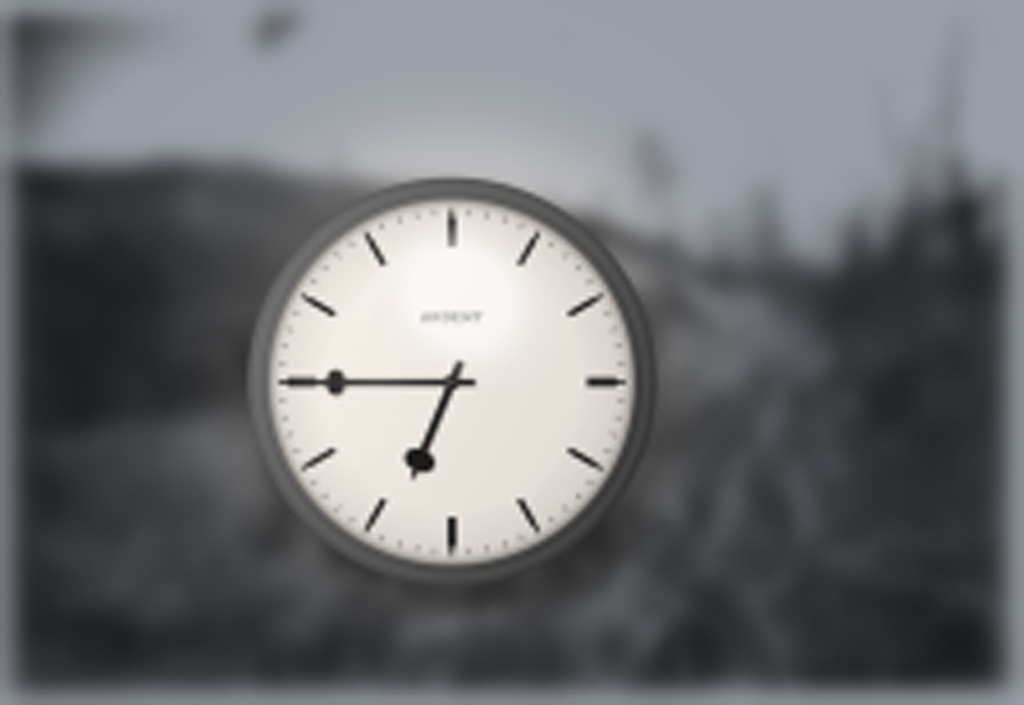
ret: {"hour": 6, "minute": 45}
